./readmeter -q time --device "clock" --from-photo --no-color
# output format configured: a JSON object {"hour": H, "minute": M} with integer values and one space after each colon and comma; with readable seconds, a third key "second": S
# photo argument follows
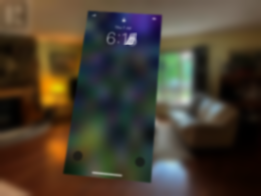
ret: {"hour": 6, "minute": 15}
